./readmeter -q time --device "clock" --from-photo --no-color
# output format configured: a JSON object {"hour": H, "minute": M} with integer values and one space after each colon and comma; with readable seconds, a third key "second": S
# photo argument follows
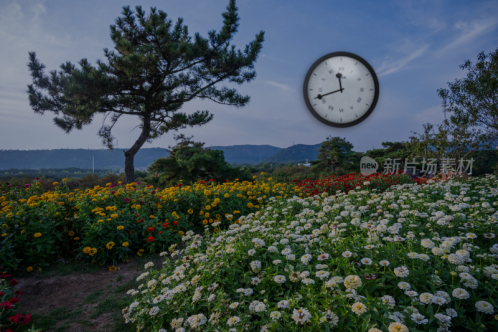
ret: {"hour": 11, "minute": 42}
